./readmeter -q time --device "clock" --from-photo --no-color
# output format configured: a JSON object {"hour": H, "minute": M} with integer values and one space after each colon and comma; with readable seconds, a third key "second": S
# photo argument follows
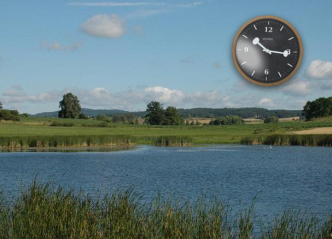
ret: {"hour": 10, "minute": 16}
